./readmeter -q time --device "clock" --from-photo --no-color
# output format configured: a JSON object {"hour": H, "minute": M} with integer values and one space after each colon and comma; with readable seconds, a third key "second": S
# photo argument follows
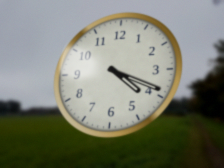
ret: {"hour": 4, "minute": 19}
